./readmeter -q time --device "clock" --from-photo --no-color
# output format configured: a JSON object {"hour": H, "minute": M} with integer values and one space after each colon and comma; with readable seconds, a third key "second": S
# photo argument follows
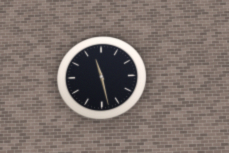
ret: {"hour": 11, "minute": 28}
